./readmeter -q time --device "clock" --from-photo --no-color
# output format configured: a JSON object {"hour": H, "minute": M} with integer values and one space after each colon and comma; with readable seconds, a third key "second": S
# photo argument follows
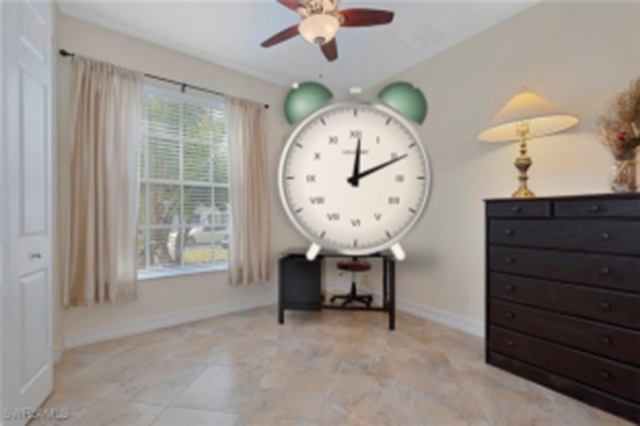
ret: {"hour": 12, "minute": 11}
